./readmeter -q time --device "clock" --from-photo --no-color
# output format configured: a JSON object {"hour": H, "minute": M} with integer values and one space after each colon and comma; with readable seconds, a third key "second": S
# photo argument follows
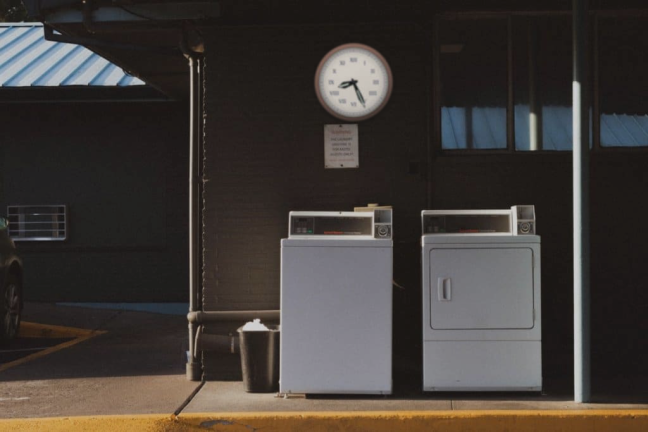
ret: {"hour": 8, "minute": 26}
